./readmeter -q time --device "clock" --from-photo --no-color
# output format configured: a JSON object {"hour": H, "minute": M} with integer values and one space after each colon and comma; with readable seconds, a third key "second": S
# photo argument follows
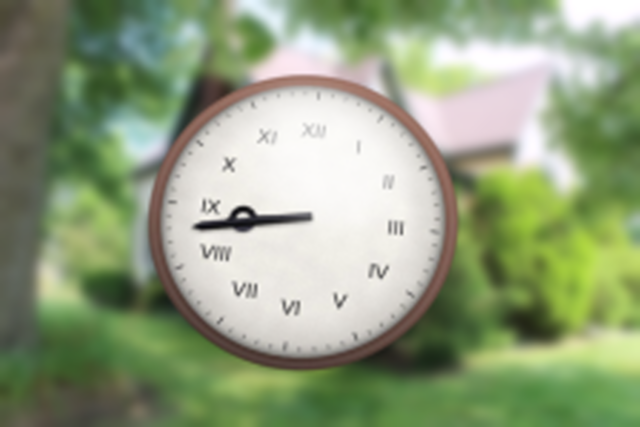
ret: {"hour": 8, "minute": 43}
